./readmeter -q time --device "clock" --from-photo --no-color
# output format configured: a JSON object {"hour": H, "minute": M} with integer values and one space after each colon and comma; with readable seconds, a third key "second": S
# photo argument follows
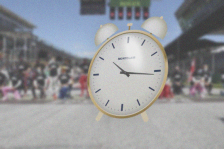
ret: {"hour": 10, "minute": 16}
